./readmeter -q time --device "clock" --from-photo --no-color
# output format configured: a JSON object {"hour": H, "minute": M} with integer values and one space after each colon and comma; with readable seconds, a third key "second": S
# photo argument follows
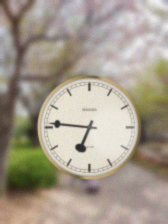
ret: {"hour": 6, "minute": 46}
